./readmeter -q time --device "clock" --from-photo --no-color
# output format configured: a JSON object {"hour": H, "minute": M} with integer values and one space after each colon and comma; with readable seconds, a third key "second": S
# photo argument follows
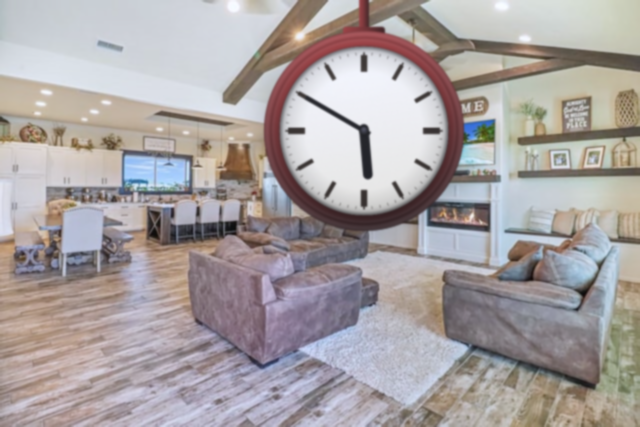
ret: {"hour": 5, "minute": 50}
